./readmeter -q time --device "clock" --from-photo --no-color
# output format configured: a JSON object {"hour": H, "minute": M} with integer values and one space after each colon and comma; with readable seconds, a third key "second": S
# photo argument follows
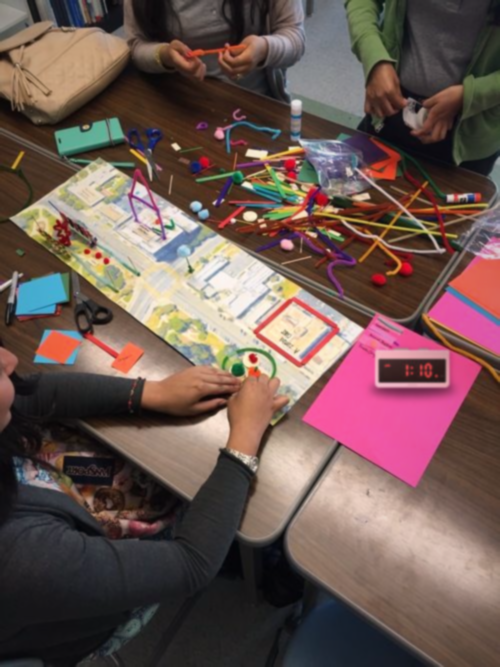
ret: {"hour": 1, "minute": 10}
